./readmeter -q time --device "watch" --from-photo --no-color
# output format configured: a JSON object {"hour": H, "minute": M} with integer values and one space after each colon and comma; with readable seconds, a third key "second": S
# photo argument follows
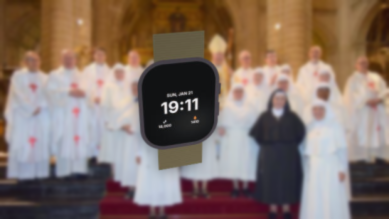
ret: {"hour": 19, "minute": 11}
